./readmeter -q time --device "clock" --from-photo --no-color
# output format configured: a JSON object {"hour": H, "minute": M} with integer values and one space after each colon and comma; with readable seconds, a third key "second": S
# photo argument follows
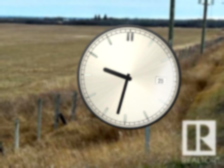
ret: {"hour": 9, "minute": 32}
